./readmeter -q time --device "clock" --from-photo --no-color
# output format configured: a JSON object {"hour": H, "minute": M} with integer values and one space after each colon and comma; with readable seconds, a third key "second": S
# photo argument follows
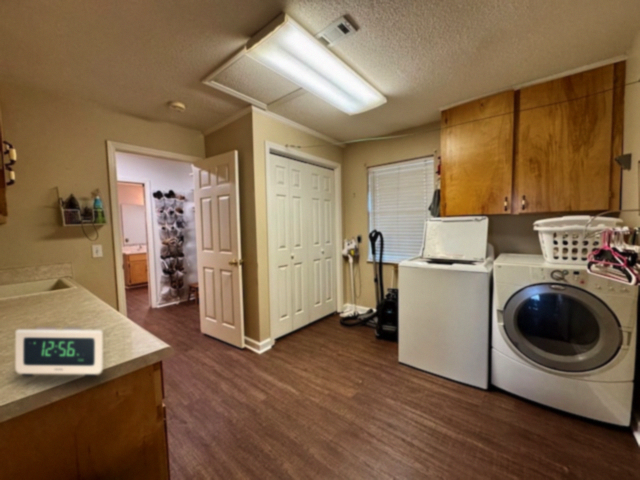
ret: {"hour": 12, "minute": 56}
